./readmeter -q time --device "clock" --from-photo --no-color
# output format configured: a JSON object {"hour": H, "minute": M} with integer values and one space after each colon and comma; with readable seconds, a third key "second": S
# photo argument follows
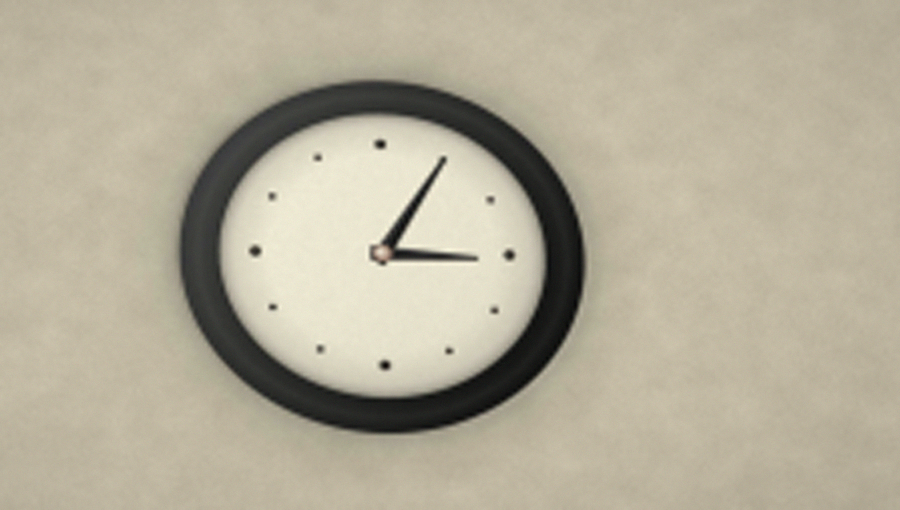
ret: {"hour": 3, "minute": 5}
